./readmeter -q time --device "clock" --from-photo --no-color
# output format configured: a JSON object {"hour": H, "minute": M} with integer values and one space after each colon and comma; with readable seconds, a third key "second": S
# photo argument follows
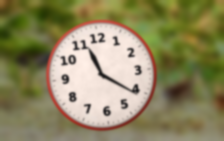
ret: {"hour": 11, "minute": 21}
